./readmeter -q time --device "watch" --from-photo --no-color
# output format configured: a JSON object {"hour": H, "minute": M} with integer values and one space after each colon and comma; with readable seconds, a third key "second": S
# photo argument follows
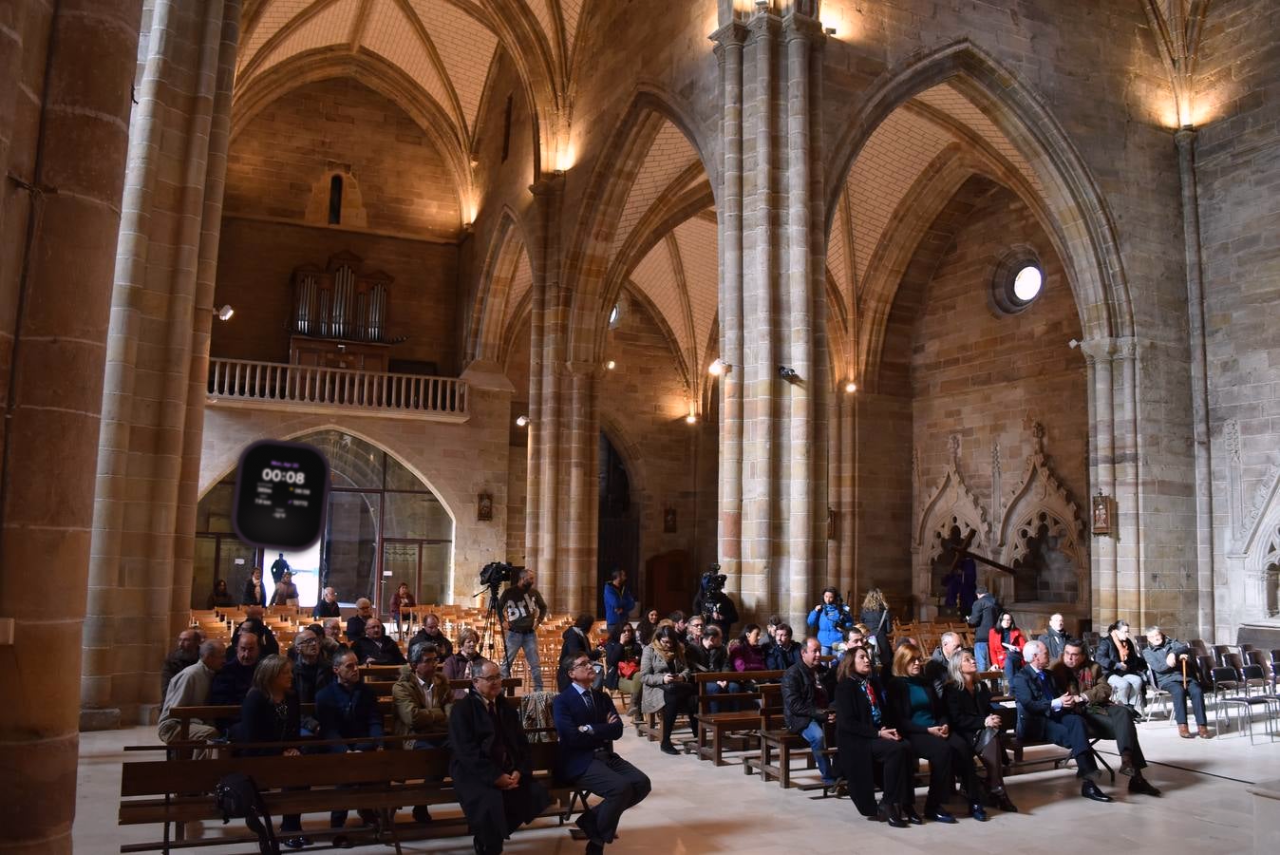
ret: {"hour": 0, "minute": 8}
